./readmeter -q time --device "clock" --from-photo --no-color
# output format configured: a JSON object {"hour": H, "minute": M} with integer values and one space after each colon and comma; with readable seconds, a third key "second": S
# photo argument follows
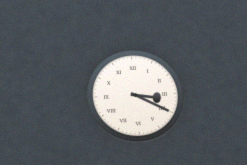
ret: {"hour": 3, "minute": 20}
